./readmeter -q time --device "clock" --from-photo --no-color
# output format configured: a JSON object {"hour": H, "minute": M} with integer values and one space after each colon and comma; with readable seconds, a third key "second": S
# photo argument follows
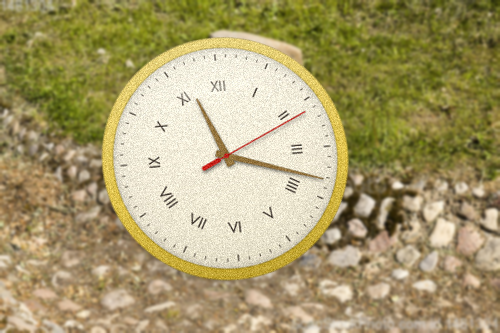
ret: {"hour": 11, "minute": 18, "second": 11}
